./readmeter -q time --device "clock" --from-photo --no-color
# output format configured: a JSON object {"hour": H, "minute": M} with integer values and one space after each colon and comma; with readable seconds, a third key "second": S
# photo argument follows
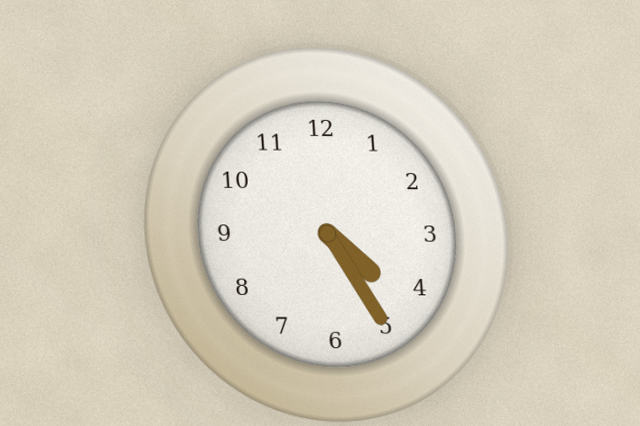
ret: {"hour": 4, "minute": 25}
